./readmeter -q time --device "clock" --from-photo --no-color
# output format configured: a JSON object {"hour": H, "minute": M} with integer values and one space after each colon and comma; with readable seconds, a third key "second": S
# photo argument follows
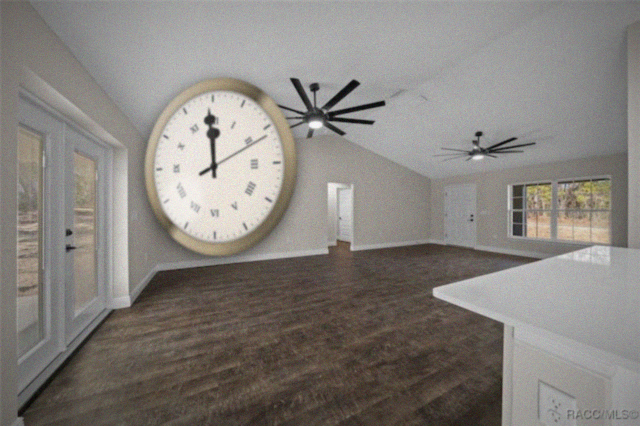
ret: {"hour": 11, "minute": 59, "second": 11}
